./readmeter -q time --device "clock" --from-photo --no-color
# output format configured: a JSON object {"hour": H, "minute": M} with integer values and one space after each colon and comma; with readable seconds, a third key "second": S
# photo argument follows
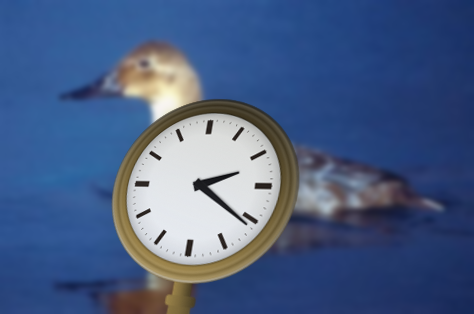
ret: {"hour": 2, "minute": 21}
